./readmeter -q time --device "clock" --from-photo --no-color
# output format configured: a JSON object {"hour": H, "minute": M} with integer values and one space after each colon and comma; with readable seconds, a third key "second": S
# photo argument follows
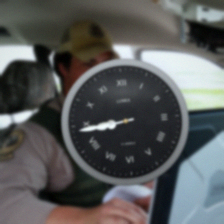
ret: {"hour": 8, "minute": 44}
